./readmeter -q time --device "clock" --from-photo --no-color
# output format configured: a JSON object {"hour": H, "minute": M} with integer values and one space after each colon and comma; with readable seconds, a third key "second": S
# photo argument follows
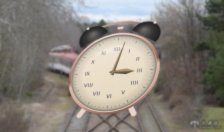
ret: {"hour": 3, "minute": 2}
